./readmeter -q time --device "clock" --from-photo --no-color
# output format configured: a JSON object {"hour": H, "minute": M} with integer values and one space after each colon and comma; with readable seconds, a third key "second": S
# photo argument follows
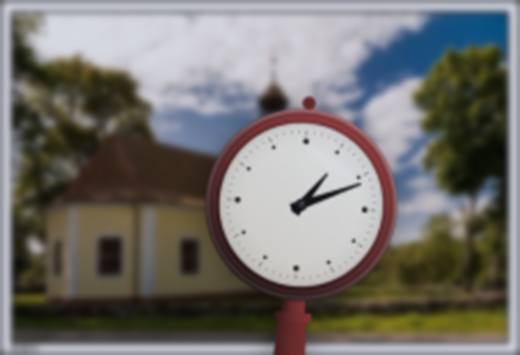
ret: {"hour": 1, "minute": 11}
